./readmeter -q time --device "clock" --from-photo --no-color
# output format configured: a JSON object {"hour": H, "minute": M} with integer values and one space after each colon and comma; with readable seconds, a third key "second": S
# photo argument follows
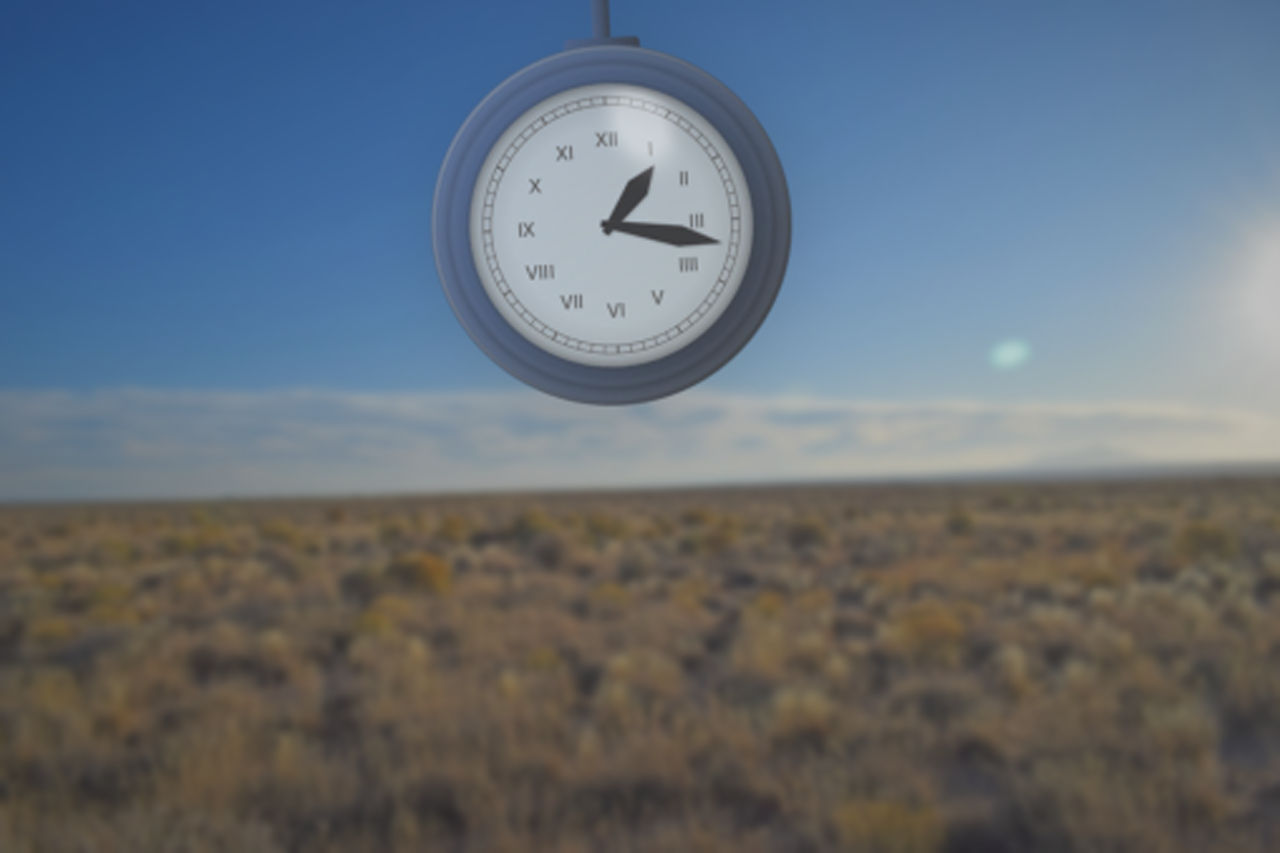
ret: {"hour": 1, "minute": 17}
